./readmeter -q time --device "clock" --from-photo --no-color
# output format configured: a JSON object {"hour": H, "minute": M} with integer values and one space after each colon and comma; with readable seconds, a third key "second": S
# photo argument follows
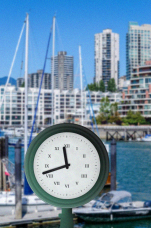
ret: {"hour": 11, "minute": 42}
